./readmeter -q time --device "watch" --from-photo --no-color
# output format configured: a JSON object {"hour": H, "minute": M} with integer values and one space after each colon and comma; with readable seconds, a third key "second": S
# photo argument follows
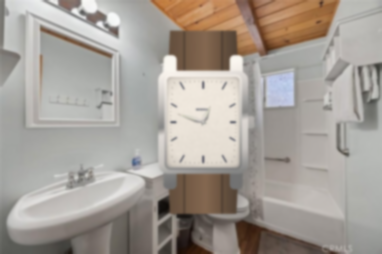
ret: {"hour": 12, "minute": 48}
